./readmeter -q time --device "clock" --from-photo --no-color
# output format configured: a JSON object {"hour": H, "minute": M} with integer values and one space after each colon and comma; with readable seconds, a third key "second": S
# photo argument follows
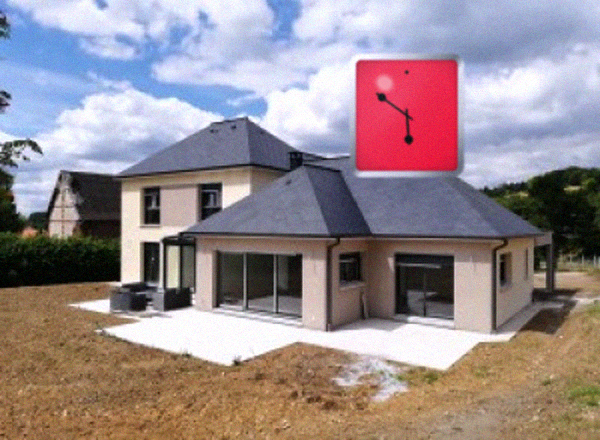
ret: {"hour": 5, "minute": 51}
